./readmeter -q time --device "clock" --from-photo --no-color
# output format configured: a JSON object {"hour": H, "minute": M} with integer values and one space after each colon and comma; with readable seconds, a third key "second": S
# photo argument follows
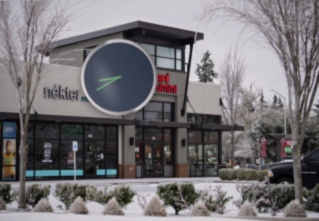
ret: {"hour": 8, "minute": 40}
